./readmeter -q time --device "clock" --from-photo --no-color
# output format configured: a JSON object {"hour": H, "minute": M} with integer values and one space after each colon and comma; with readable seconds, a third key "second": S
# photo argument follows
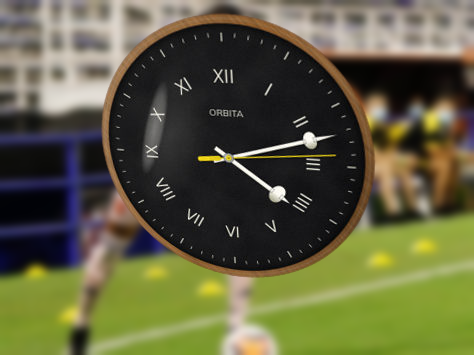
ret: {"hour": 4, "minute": 12, "second": 14}
